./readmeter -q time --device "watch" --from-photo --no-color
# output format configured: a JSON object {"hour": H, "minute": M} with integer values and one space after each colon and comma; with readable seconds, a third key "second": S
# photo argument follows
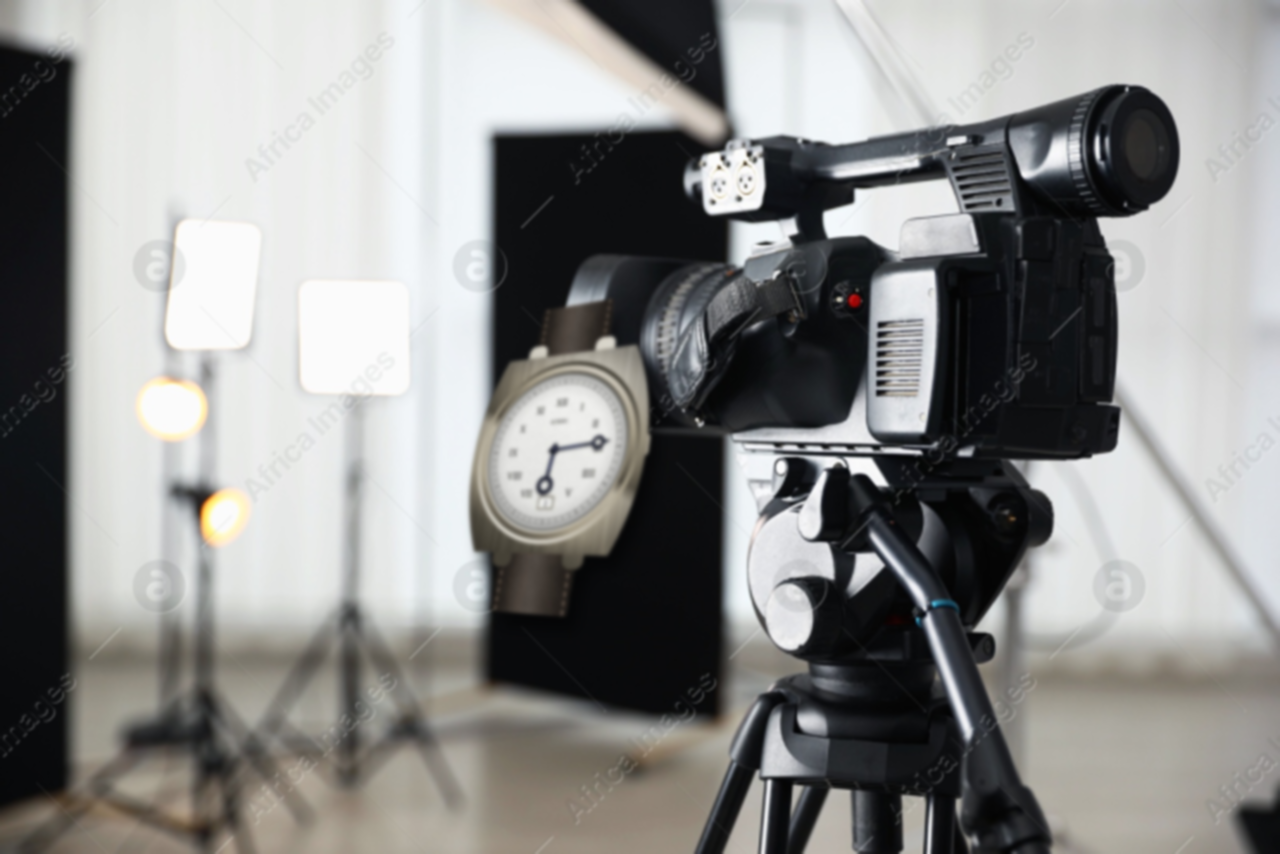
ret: {"hour": 6, "minute": 14}
